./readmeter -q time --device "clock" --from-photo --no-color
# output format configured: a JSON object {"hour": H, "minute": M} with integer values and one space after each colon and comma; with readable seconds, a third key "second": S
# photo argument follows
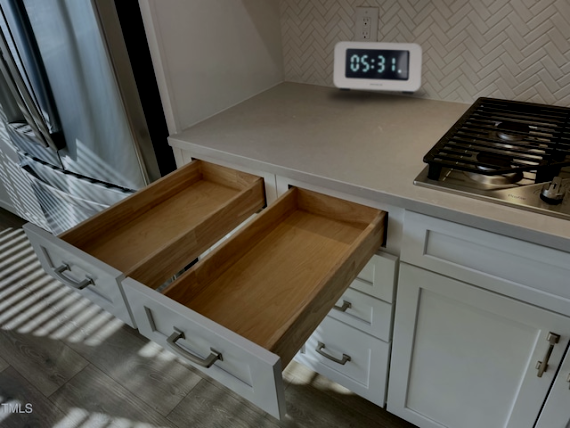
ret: {"hour": 5, "minute": 31}
